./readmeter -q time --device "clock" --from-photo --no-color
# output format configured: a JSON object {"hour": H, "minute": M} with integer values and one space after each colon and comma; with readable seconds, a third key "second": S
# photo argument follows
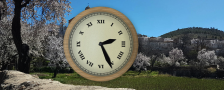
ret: {"hour": 2, "minute": 26}
